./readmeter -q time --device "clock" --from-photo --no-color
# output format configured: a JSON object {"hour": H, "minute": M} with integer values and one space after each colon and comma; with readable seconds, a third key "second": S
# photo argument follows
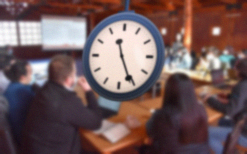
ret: {"hour": 11, "minute": 26}
